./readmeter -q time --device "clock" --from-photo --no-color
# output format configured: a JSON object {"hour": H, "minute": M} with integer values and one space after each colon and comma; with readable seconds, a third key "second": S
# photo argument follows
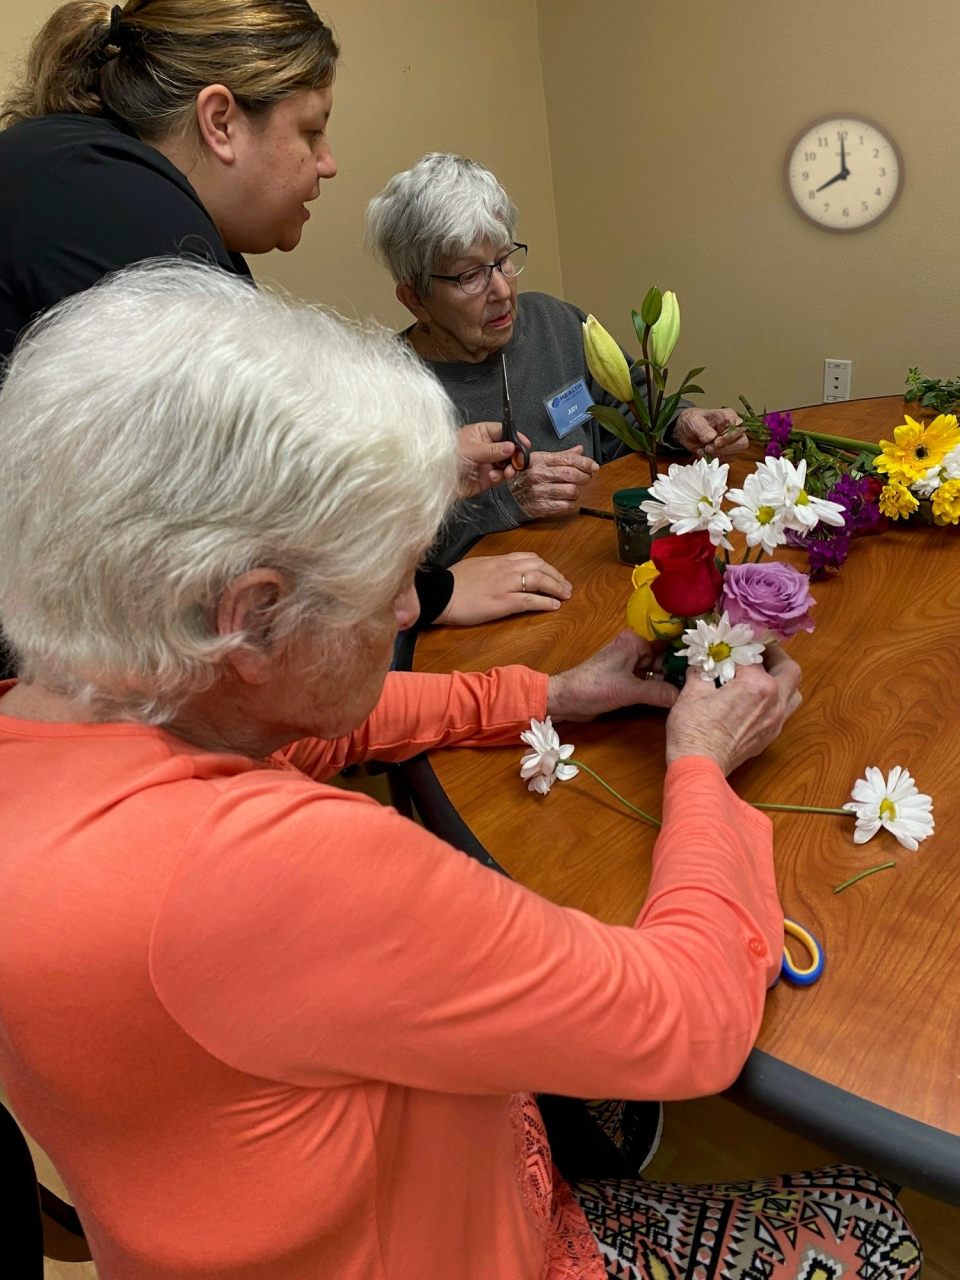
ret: {"hour": 8, "minute": 0}
